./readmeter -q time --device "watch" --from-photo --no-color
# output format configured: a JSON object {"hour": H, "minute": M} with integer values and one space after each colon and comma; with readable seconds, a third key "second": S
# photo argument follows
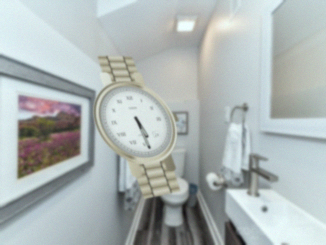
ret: {"hour": 5, "minute": 29}
